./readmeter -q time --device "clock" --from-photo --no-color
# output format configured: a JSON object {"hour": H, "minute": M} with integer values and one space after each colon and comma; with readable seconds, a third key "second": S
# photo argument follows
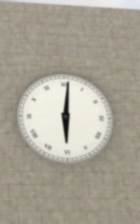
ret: {"hour": 6, "minute": 1}
